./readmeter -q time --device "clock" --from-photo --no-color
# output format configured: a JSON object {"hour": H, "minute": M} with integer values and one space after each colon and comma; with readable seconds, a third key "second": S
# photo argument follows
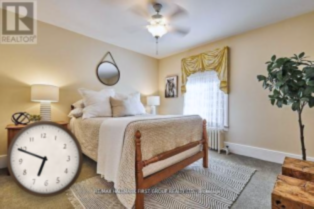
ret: {"hour": 6, "minute": 49}
